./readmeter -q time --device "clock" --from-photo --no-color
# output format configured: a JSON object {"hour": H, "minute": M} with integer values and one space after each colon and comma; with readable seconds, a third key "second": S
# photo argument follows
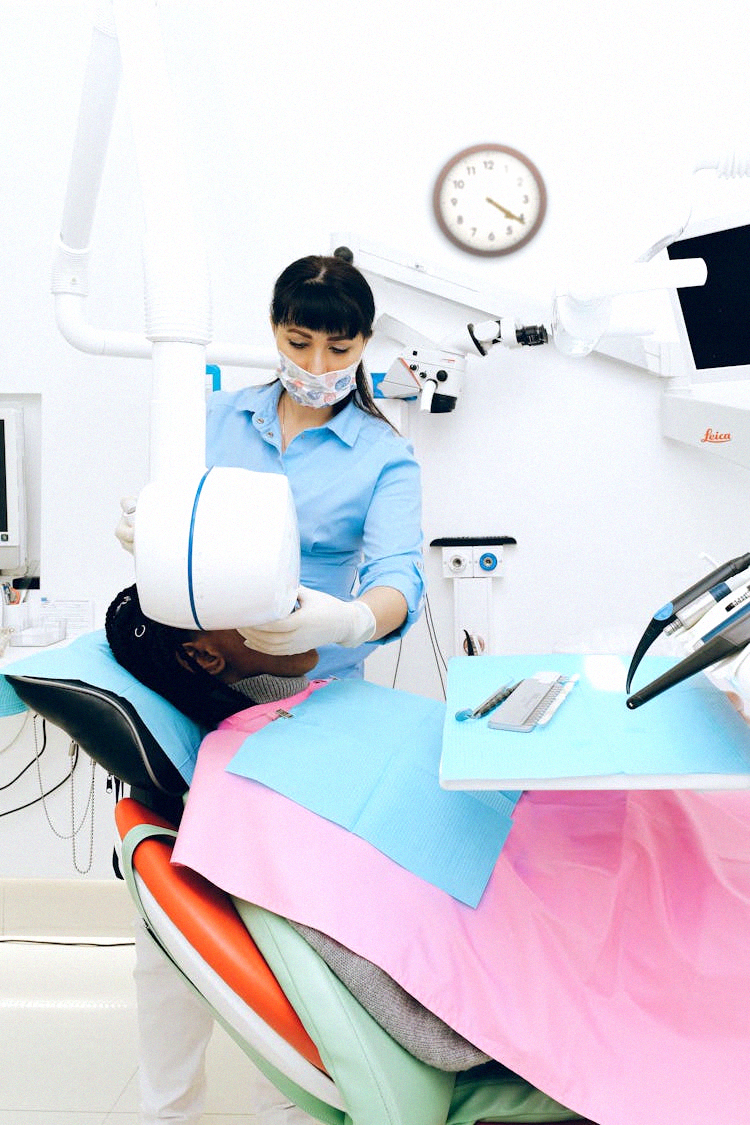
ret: {"hour": 4, "minute": 21}
